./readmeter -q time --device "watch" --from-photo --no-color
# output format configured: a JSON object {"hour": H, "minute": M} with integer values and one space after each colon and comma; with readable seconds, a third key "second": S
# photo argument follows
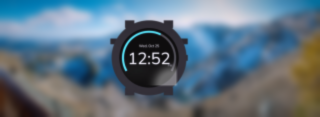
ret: {"hour": 12, "minute": 52}
